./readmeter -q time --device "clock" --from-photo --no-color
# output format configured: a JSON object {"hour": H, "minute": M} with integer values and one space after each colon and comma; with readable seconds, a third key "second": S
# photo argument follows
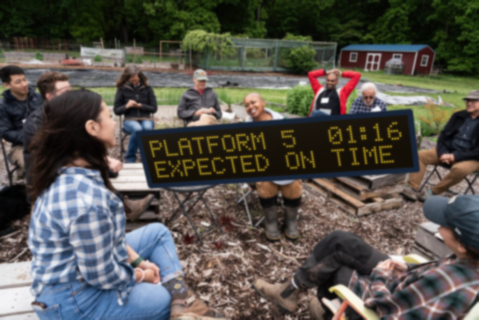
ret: {"hour": 1, "minute": 16}
